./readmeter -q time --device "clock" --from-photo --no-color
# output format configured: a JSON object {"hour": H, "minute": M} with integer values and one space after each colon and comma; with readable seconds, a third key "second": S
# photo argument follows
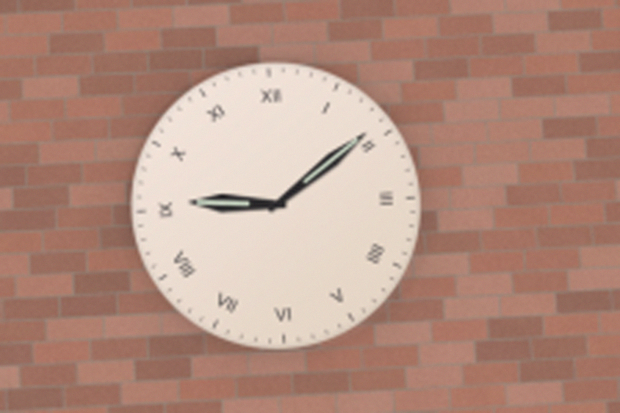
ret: {"hour": 9, "minute": 9}
